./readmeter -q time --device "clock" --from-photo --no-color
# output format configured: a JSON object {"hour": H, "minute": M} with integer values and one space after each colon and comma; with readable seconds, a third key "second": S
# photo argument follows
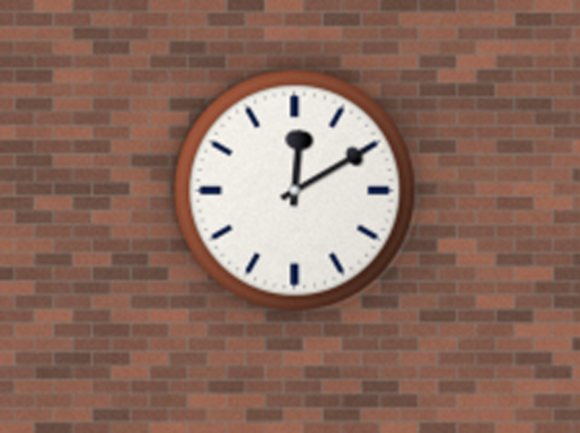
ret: {"hour": 12, "minute": 10}
